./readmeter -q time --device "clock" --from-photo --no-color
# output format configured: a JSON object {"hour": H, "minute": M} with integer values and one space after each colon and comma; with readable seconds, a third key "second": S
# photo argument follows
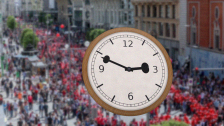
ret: {"hour": 2, "minute": 49}
